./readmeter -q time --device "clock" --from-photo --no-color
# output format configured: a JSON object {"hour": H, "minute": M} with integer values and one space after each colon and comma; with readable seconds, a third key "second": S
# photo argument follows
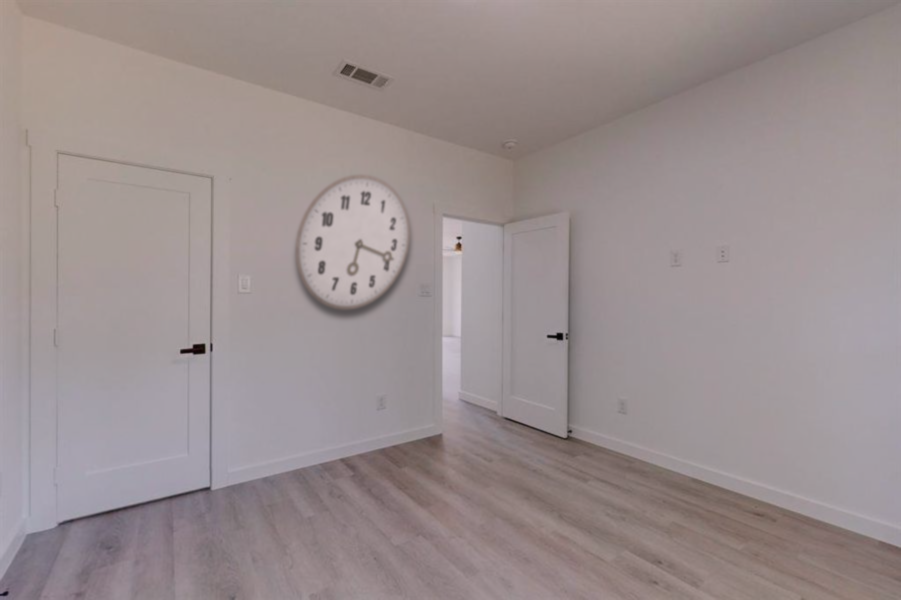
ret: {"hour": 6, "minute": 18}
